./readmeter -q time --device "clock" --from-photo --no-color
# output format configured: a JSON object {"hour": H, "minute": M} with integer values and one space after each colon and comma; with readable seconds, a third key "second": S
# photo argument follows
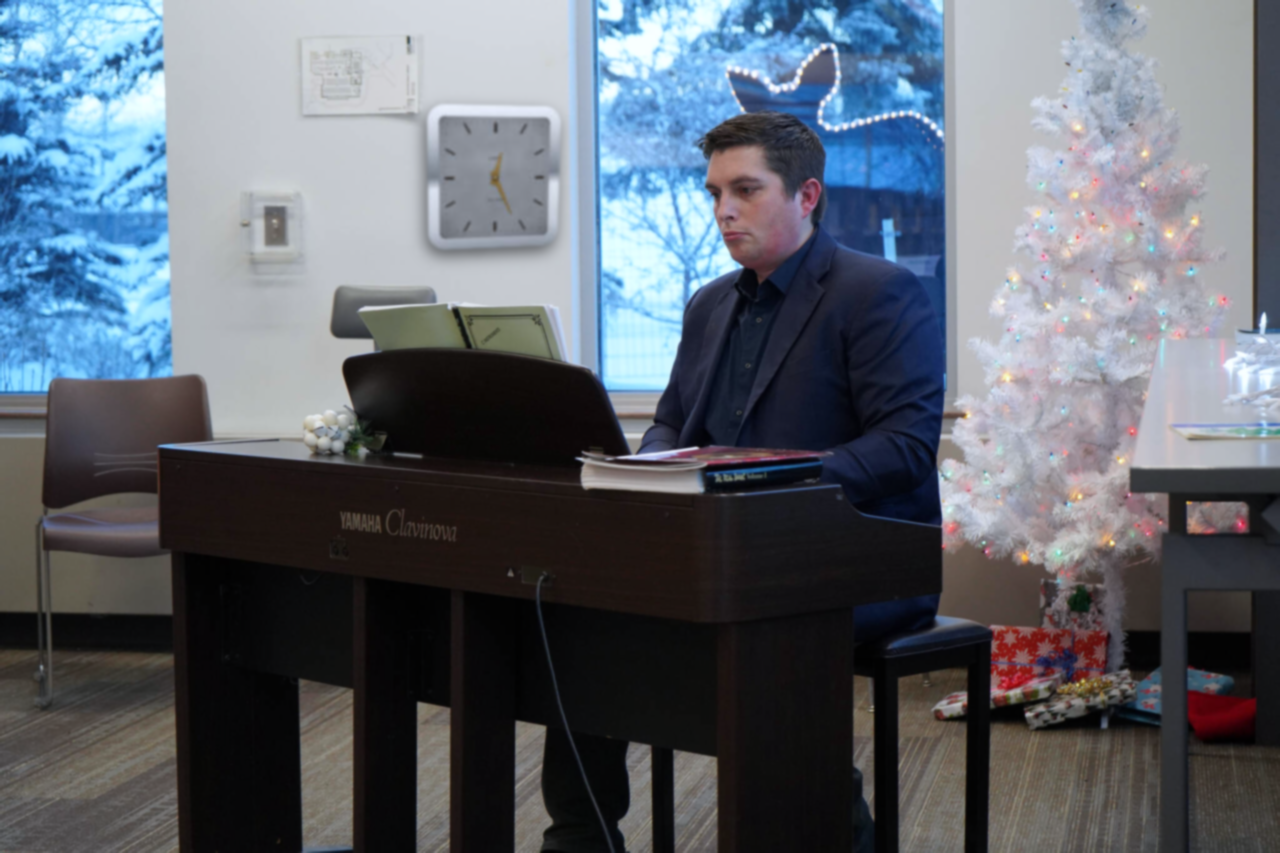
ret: {"hour": 12, "minute": 26}
